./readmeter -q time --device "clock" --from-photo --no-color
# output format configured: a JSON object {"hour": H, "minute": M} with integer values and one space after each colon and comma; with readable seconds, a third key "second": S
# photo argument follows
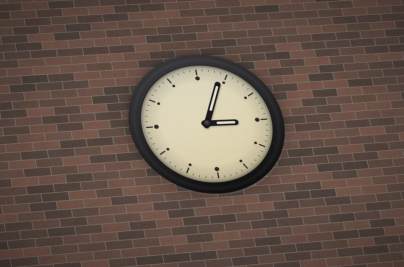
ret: {"hour": 3, "minute": 4}
